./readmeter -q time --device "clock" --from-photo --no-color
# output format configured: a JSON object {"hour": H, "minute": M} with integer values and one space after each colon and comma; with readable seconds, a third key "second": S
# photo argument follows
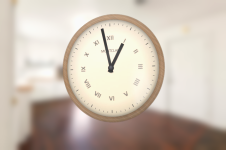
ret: {"hour": 12, "minute": 58}
